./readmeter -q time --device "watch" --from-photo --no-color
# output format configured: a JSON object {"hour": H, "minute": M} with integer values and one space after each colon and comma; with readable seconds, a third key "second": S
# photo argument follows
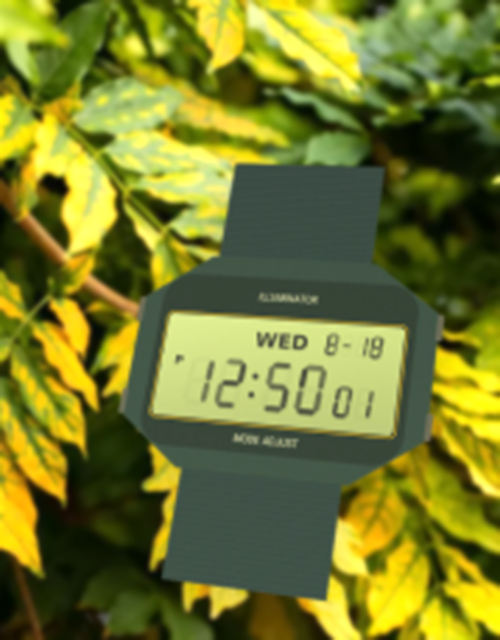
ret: {"hour": 12, "minute": 50, "second": 1}
